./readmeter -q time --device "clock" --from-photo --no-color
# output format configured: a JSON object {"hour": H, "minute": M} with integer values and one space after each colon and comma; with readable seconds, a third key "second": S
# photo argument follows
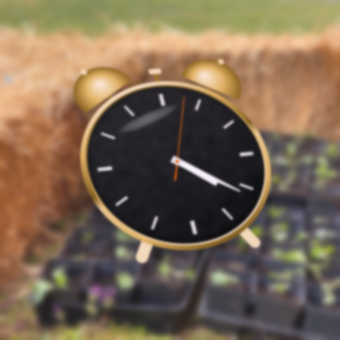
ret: {"hour": 4, "minute": 21, "second": 3}
